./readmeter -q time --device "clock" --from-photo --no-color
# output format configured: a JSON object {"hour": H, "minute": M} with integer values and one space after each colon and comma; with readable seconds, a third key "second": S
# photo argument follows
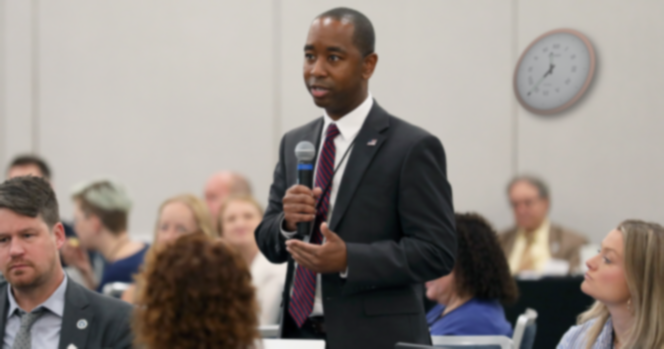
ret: {"hour": 11, "minute": 36}
